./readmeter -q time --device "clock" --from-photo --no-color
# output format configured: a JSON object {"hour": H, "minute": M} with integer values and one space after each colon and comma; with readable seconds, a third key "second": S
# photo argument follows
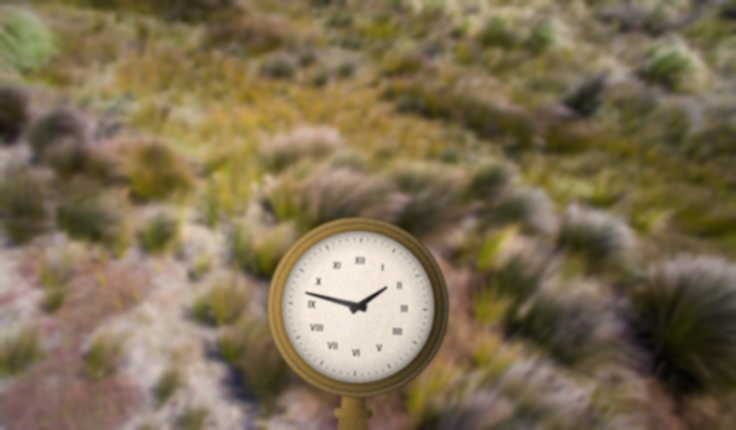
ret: {"hour": 1, "minute": 47}
